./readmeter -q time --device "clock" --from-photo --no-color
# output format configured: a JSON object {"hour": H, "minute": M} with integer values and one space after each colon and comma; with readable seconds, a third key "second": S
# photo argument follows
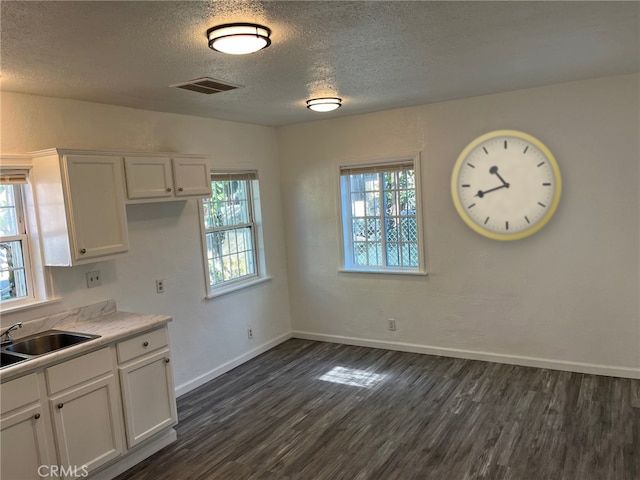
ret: {"hour": 10, "minute": 42}
